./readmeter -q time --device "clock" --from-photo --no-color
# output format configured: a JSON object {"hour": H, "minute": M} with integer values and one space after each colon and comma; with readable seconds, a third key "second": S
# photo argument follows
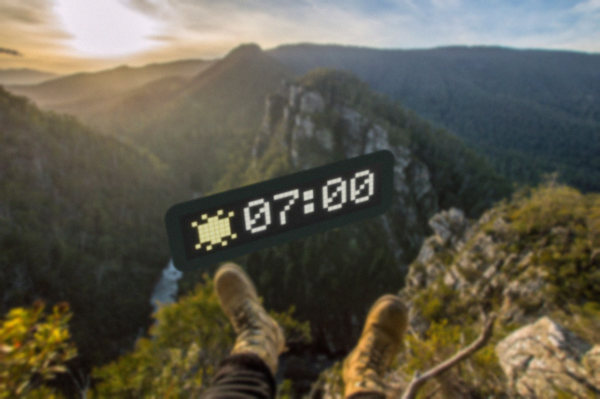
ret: {"hour": 7, "minute": 0}
